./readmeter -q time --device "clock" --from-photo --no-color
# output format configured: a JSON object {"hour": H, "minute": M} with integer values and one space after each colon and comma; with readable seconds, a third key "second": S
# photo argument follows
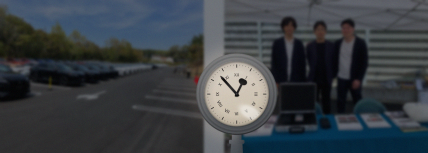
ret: {"hour": 12, "minute": 53}
